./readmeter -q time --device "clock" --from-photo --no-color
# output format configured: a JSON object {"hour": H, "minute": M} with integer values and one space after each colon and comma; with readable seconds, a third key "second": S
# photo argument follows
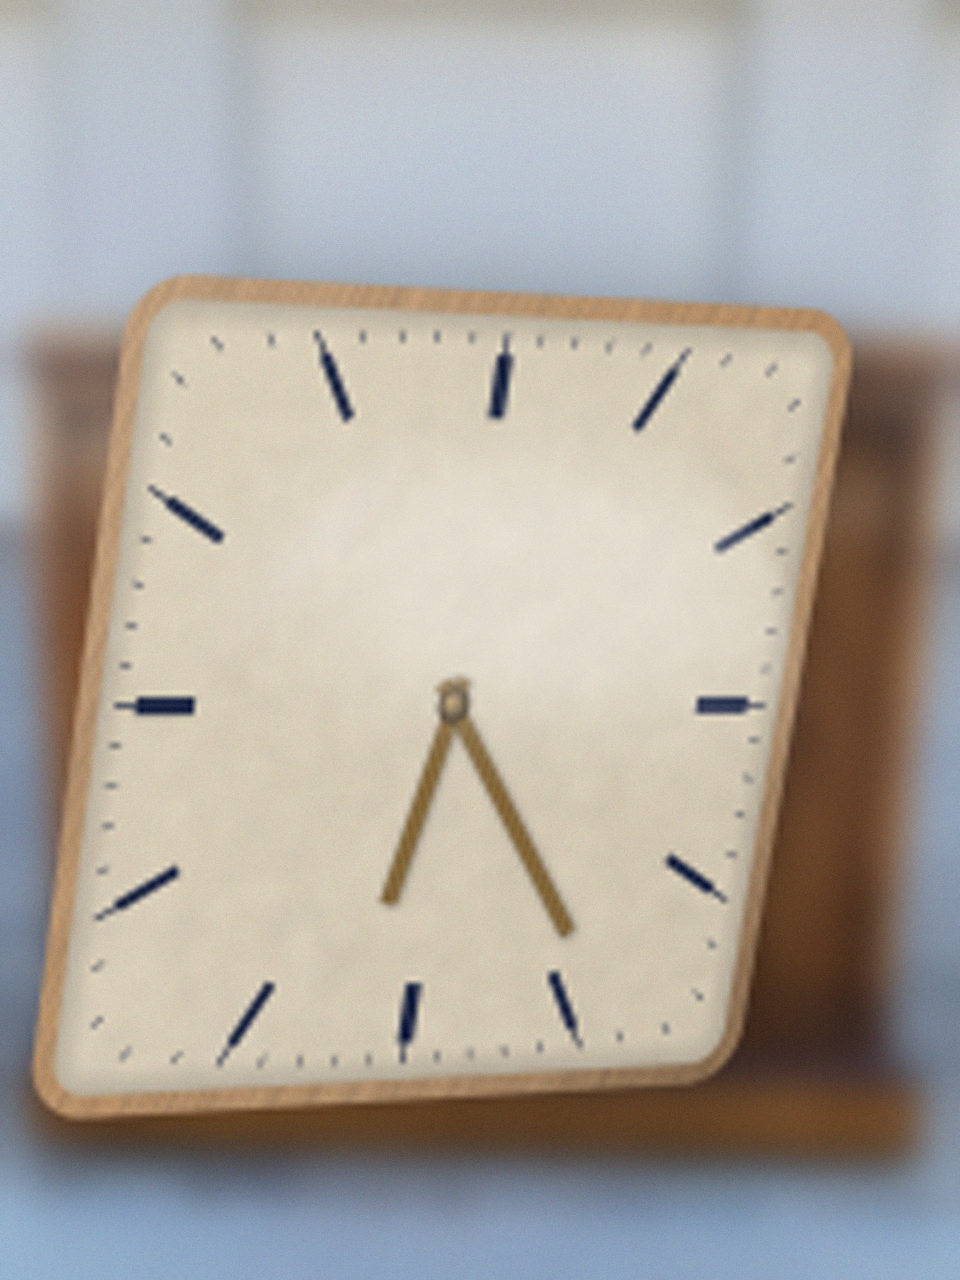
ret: {"hour": 6, "minute": 24}
